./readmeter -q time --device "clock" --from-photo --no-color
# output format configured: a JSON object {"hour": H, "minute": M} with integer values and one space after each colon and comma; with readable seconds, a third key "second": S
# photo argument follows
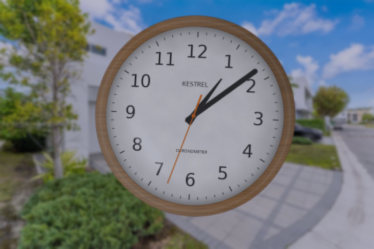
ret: {"hour": 1, "minute": 8, "second": 33}
